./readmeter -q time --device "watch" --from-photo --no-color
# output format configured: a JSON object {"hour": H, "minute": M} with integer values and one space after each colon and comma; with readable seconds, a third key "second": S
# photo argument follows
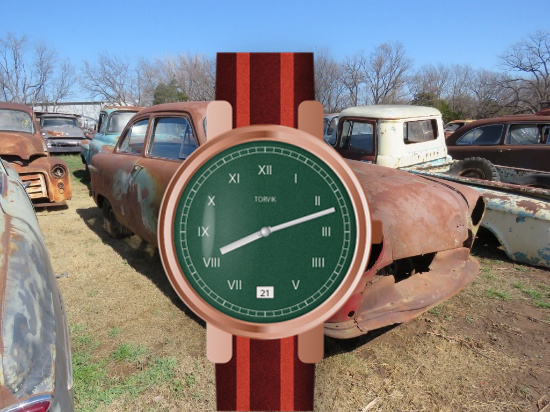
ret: {"hour": 8, "minute": 12}
